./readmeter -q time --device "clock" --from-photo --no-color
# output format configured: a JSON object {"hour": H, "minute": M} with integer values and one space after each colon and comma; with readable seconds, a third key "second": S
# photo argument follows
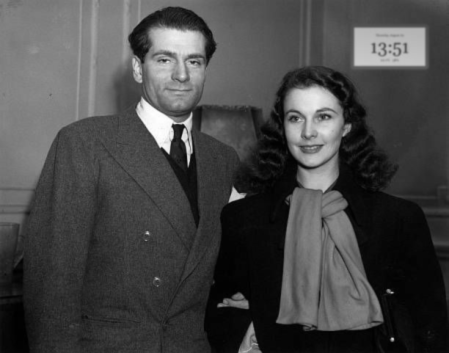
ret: {"hour": 13, "minute": 51}
